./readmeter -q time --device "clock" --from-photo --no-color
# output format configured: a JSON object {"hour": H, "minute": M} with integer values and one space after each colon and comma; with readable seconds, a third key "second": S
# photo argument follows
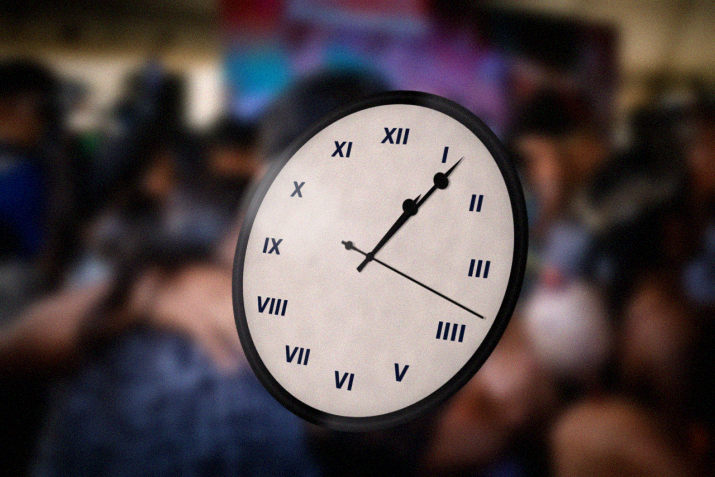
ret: {"hour": 1, "minute": 6, "second": 18}
